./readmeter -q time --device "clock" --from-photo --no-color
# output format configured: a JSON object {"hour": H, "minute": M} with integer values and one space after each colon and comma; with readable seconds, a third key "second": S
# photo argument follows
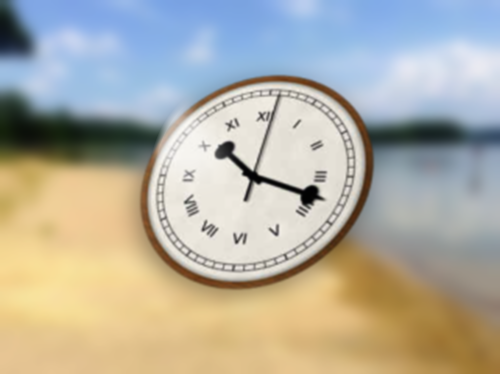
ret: {"hour": 10, "minute": 18, "second": 1}
